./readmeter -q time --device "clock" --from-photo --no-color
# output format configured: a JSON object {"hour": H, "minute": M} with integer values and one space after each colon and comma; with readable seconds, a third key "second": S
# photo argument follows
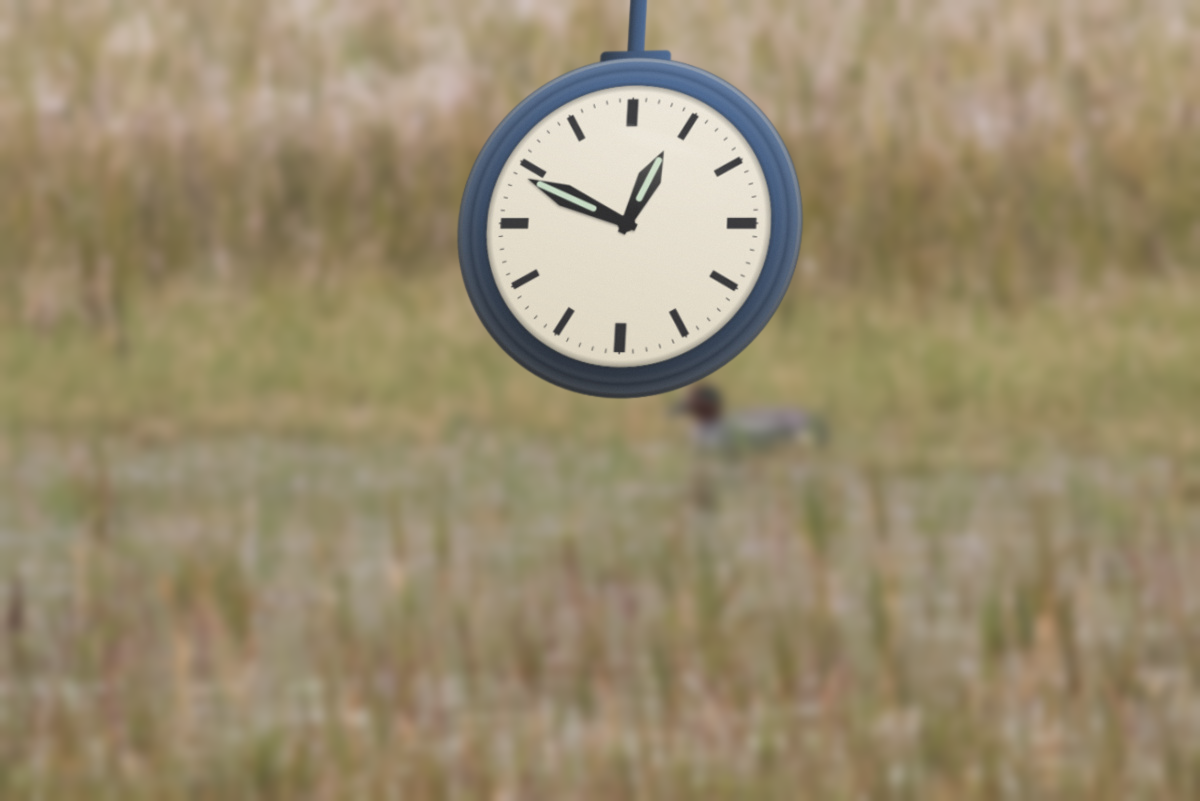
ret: {"hour": 12, "minute": 49}
